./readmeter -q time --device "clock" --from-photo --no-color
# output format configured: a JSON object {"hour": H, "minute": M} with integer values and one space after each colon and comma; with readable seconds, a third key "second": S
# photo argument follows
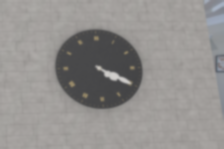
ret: {"hour": 4, "minute": 20}
